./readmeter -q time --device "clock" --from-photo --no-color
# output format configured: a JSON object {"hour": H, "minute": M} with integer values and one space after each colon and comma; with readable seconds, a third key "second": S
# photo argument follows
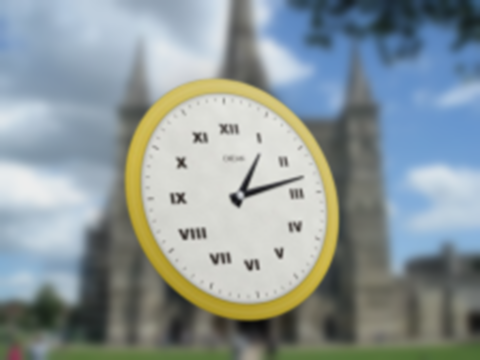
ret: {"hour": 1, "minute": 13}
